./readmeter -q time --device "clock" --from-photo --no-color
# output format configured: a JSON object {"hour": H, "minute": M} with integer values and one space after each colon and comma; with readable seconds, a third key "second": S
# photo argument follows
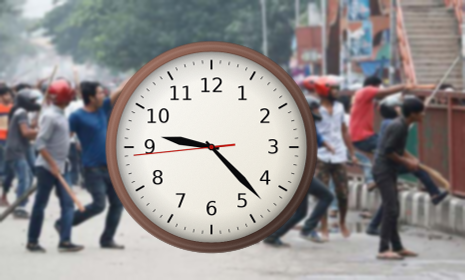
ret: {"hour": 9, "minute": 22, "second": 44}
